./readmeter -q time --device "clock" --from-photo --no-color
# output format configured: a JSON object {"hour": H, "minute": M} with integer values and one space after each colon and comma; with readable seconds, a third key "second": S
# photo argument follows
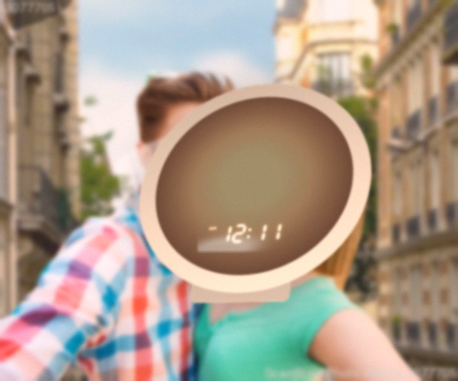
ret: {"hour": 12, "minute": 11}
